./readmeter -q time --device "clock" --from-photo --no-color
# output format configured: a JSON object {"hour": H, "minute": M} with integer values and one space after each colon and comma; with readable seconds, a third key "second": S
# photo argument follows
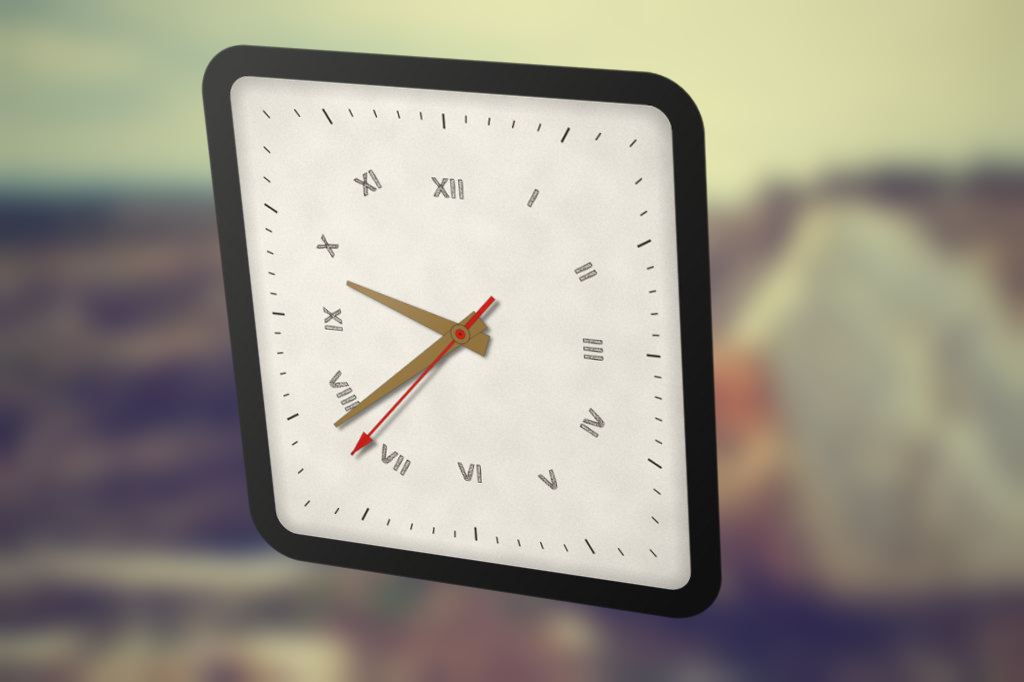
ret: {"hour": 9, "minute": 38, "second": 37}
